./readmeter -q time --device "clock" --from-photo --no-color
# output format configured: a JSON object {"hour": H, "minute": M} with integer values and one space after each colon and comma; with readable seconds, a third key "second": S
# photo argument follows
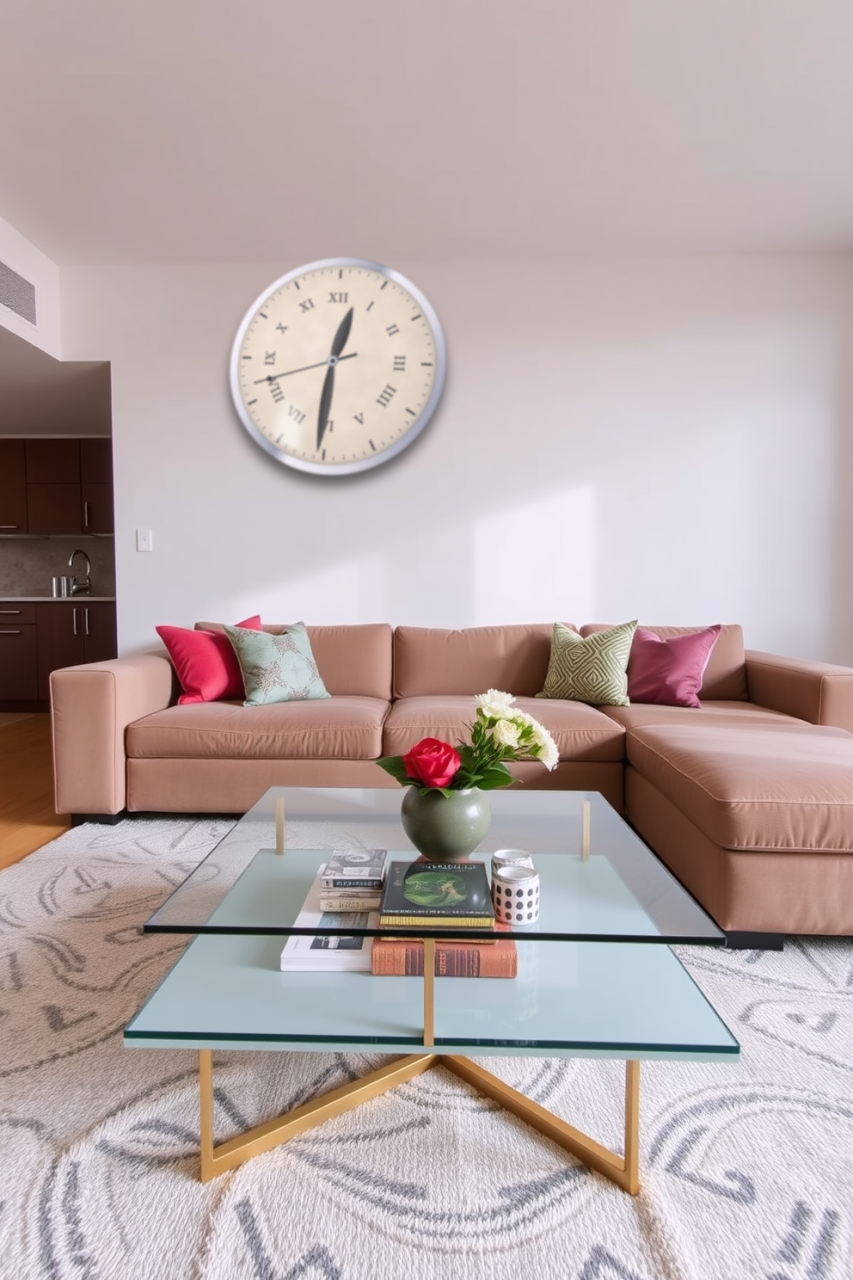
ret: {"hour": 12, "minute": 30, "second": 42}
